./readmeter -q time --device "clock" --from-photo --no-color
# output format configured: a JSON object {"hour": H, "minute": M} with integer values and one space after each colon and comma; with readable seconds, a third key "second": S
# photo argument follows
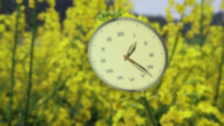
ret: {"hour": 1, "minute": 23}
